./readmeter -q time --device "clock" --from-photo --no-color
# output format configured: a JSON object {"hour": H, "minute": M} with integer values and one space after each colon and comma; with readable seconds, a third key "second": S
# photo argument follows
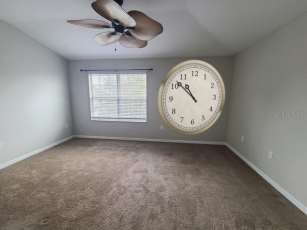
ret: {"hour": 10, "minute": 52}
